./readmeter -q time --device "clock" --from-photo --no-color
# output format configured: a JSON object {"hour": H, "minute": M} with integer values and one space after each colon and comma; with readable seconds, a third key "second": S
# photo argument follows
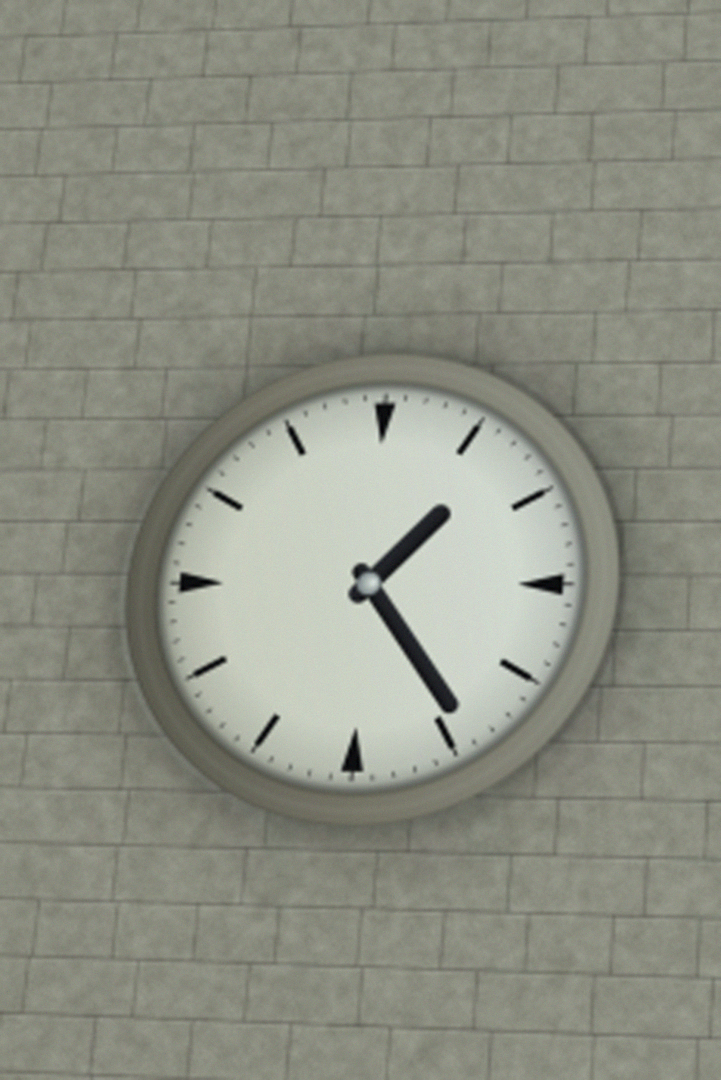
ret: {"hour": 1, "minute": 24}
